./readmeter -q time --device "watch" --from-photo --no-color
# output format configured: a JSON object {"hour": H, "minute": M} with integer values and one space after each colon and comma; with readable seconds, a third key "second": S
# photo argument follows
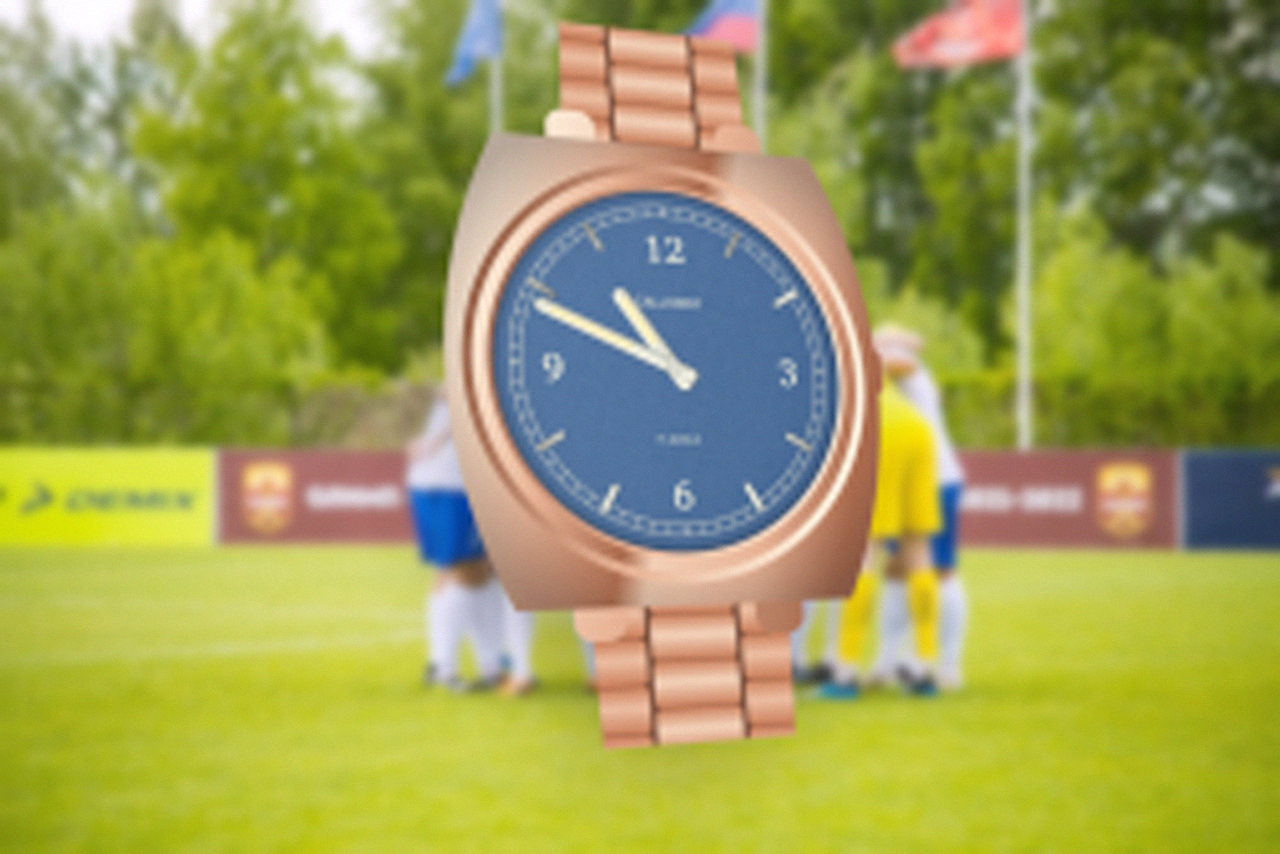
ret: {"hour": 10, "minute": 49}
